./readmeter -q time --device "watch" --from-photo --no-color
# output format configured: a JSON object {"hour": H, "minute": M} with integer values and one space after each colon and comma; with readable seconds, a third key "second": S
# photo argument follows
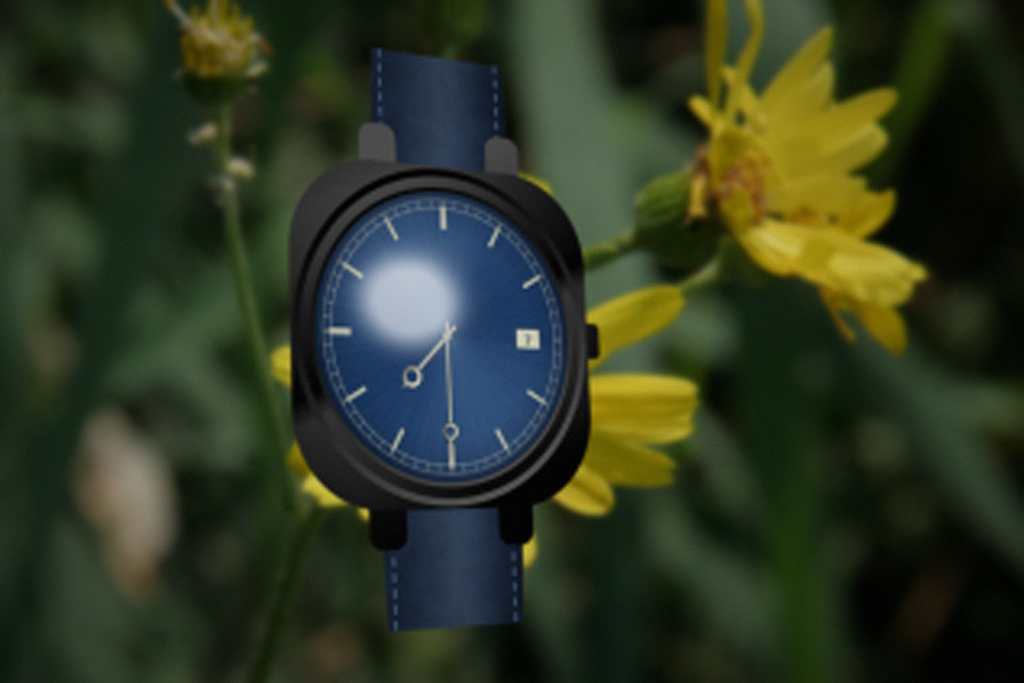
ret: {"hour": 7, "minute": 30}
